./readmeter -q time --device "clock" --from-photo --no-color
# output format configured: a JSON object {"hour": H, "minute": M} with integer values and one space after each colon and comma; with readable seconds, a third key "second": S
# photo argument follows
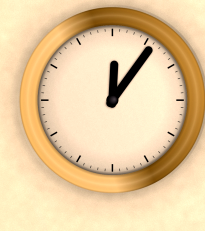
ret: {"hour": 12, "minute": 6}
